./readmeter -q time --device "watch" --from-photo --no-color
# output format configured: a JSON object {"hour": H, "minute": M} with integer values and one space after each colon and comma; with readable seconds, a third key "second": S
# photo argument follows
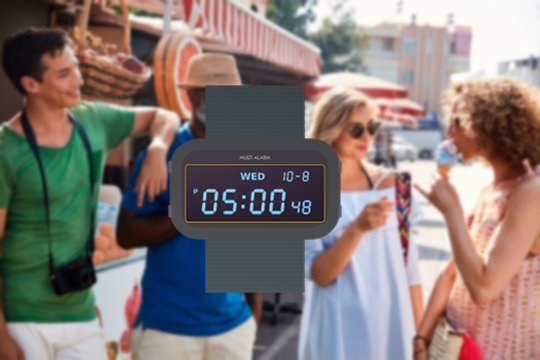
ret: {"hour": 5, "minute": 0, "second": 48}
